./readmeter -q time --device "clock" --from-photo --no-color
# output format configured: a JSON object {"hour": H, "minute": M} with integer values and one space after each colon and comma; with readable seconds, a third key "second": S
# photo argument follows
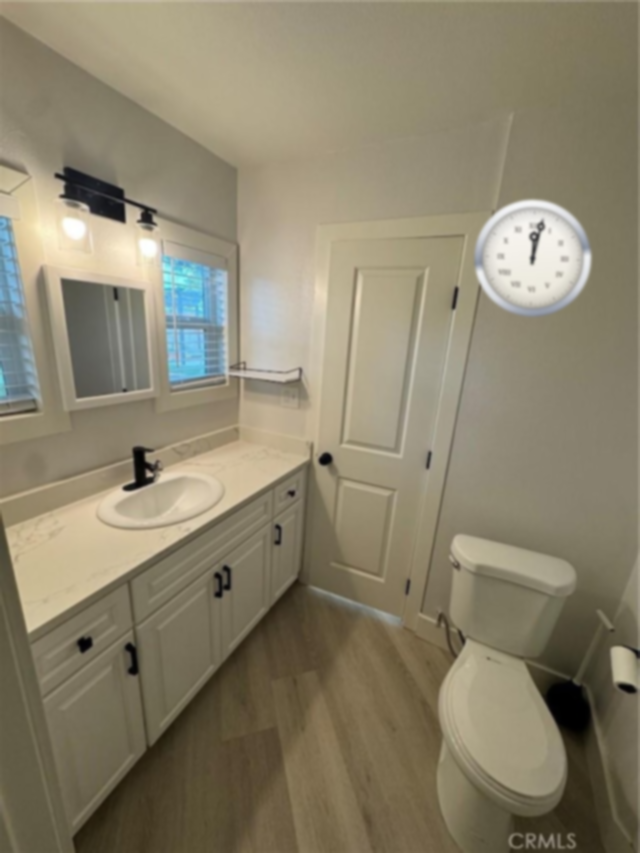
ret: {"hour": 12, "minute": 2}
